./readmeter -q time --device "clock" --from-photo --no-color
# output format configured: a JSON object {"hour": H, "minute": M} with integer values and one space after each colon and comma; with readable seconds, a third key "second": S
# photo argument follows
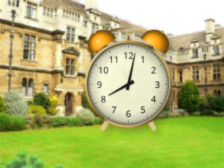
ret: {"hour": 8, "minute": 2}
